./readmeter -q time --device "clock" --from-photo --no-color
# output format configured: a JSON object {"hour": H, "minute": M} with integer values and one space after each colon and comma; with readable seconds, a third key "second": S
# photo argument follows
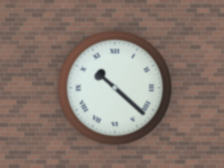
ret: {"hour": 10, "minute": 22}
